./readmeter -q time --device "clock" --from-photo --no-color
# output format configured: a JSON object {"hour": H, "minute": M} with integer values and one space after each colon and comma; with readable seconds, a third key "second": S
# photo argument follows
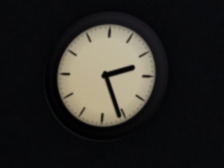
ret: {"hour": 2, "minute": 26}
